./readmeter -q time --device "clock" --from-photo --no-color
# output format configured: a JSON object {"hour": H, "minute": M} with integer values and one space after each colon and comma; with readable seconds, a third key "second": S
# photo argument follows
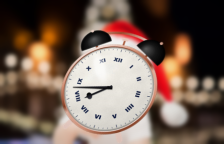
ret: {"hour": 7, "minute": 43}
